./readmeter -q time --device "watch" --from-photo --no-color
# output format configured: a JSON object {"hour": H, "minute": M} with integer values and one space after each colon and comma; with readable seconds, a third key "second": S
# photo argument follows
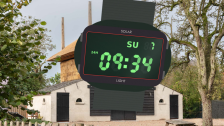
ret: {"hour": 9, "minute": 34}
